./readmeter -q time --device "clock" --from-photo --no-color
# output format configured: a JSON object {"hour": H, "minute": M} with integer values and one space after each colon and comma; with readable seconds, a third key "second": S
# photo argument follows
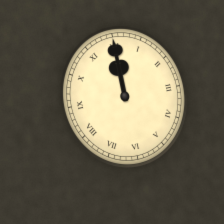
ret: {"hour": 12, "minute": 0}
